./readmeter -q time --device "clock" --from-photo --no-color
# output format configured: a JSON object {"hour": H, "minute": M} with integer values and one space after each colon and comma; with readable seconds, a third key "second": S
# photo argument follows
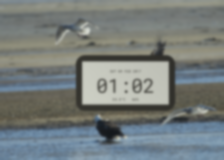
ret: {"hour": 1, "minute": 2}
